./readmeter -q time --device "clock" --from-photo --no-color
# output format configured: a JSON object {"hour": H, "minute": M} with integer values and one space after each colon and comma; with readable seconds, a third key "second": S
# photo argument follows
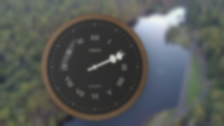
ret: {"hour": 2, "minute": 11}
